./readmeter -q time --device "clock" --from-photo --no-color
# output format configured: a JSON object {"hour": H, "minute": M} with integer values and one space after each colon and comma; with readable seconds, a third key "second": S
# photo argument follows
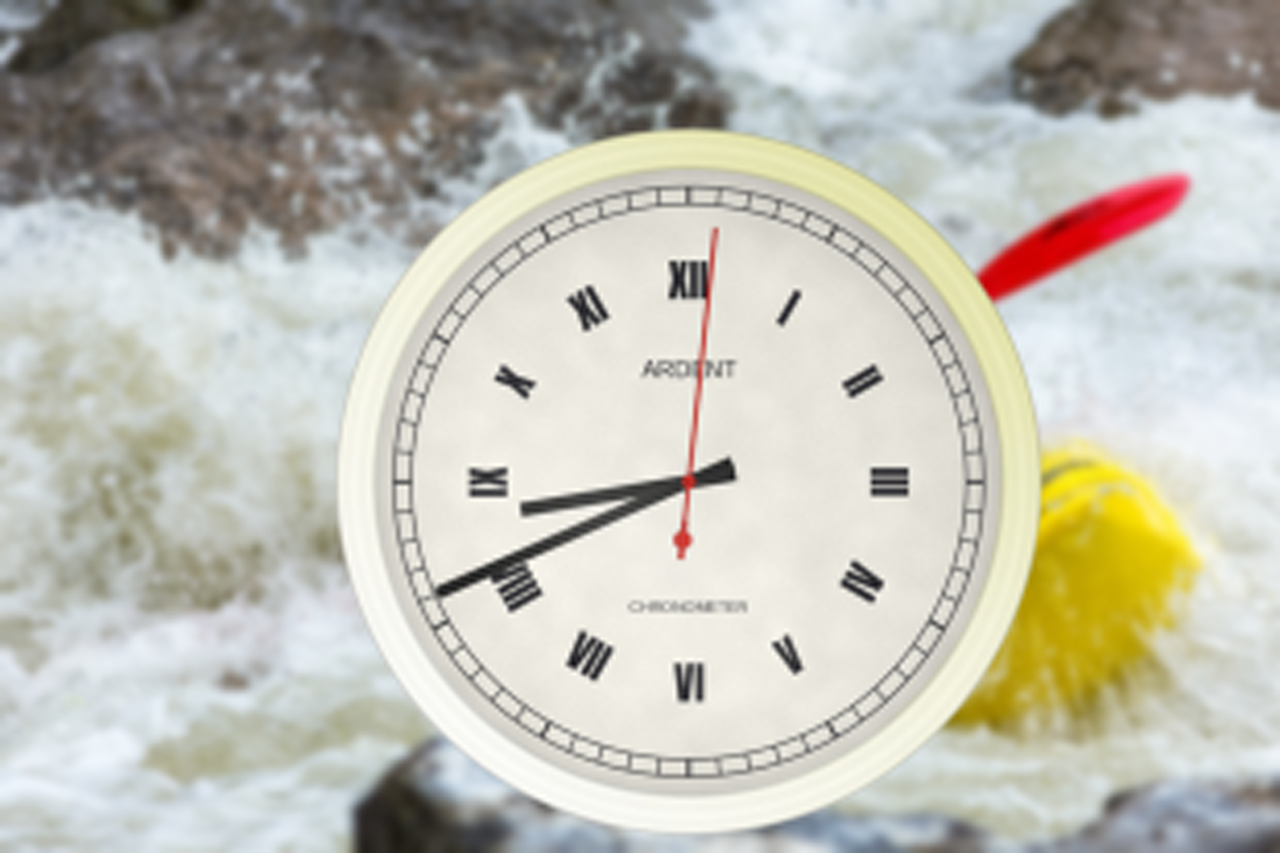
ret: {"hour": 8, "minute": 41, "second": 1}
